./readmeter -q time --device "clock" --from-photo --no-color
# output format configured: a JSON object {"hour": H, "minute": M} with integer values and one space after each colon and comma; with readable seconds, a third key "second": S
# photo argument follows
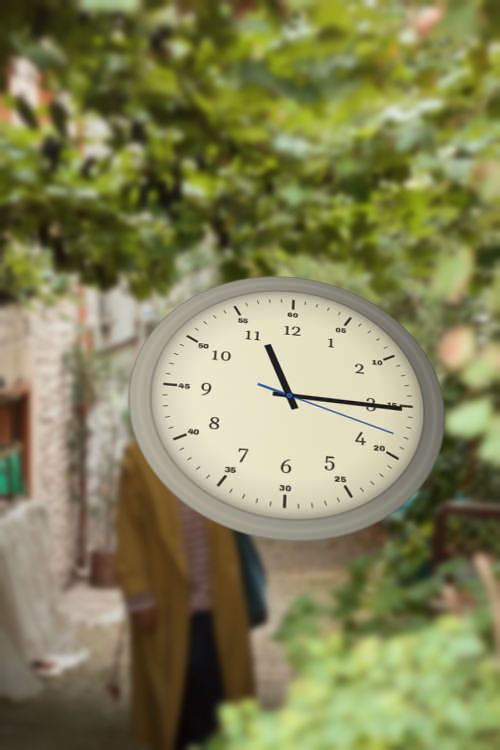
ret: {"hour": 11, "minute": 15, "second": 18}
